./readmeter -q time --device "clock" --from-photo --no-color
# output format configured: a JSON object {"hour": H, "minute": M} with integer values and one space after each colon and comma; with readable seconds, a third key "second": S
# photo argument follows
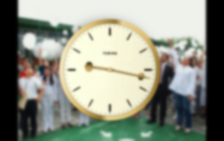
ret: {"hour": 9, "minute": 17}
